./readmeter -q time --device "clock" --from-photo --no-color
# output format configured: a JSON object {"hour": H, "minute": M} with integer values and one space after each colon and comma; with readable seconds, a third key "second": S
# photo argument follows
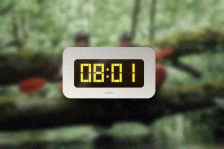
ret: {"hour": 8, "minute": 1}
